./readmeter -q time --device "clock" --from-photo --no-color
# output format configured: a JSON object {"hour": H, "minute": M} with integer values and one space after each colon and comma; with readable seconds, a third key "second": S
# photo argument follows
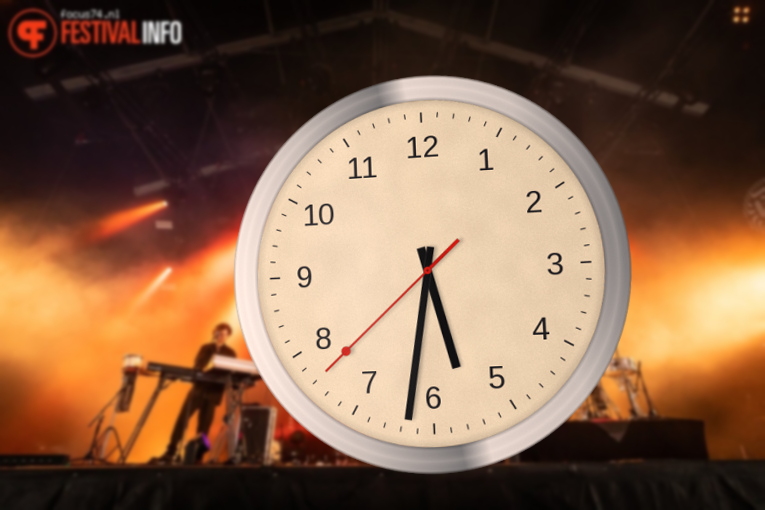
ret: {"hour": 5, "minute": 31, "second": 38}
